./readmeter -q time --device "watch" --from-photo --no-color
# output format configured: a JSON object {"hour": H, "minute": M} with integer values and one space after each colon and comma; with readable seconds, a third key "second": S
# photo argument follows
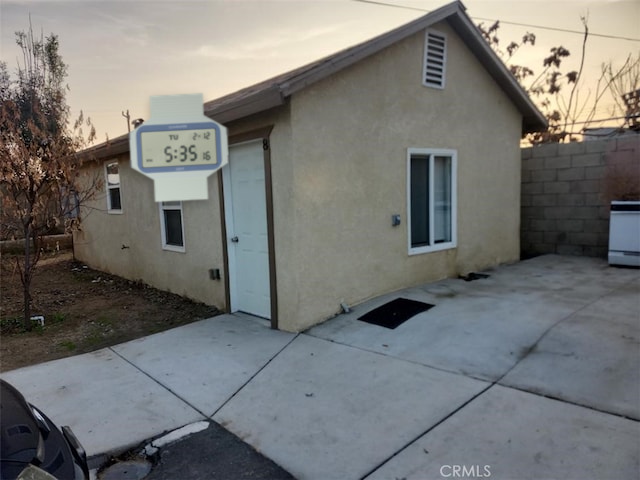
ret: {"hour": 5, "minute": 35}
